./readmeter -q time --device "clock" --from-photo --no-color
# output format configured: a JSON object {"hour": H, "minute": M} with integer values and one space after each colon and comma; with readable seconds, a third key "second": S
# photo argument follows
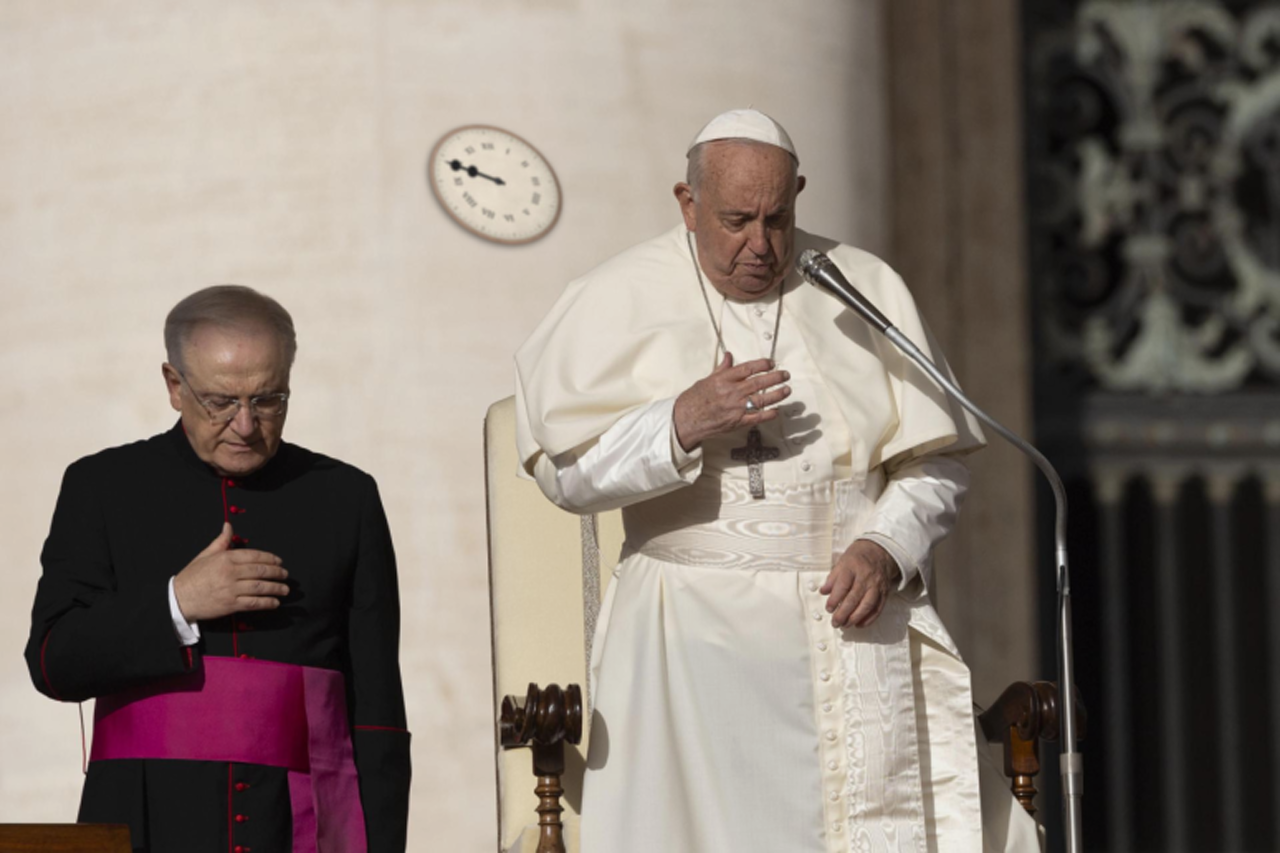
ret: {"hour": 9, "minute": 49}
